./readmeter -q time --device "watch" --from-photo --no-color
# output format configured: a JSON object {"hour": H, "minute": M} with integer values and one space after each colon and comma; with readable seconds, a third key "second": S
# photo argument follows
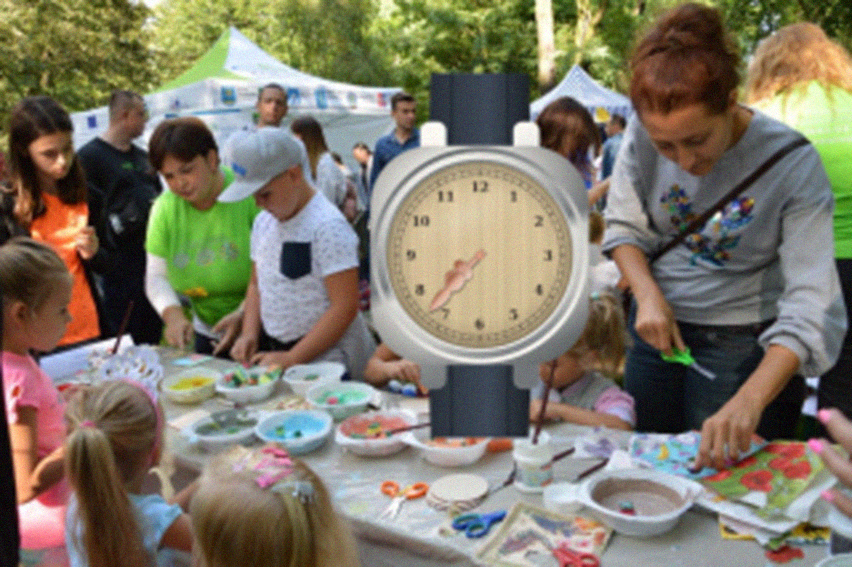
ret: {"hour": 7, "minute": 37}
